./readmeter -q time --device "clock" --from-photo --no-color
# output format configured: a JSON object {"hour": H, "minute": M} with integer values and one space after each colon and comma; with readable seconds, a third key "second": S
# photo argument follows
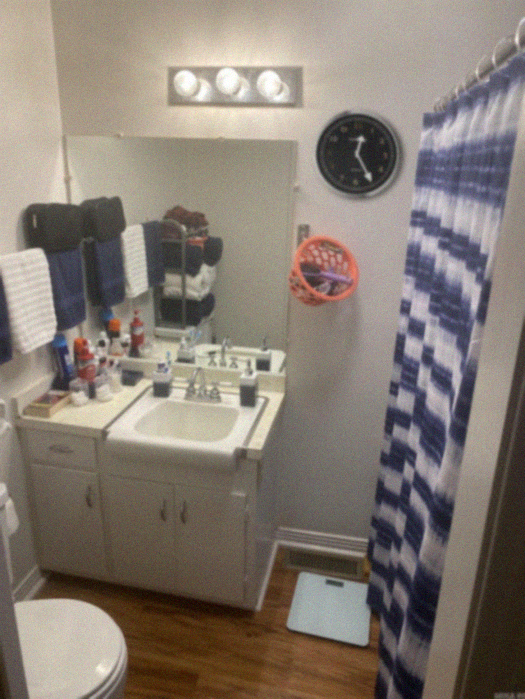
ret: {"hour": 12, "minute": 25}
